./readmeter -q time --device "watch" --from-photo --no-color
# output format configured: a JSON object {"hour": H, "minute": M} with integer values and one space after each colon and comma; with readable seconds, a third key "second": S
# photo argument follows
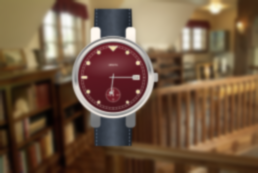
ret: {"hour": 6, "minute": 15}
